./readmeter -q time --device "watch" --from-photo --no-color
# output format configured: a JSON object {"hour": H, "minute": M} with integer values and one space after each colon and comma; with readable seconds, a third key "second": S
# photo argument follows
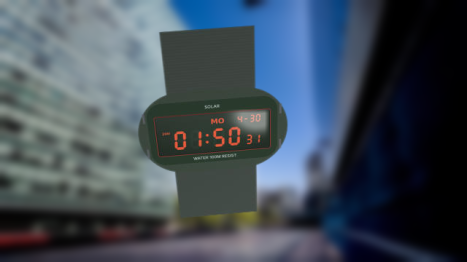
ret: {"hour": 1, "minute": 50, "second": 31}
